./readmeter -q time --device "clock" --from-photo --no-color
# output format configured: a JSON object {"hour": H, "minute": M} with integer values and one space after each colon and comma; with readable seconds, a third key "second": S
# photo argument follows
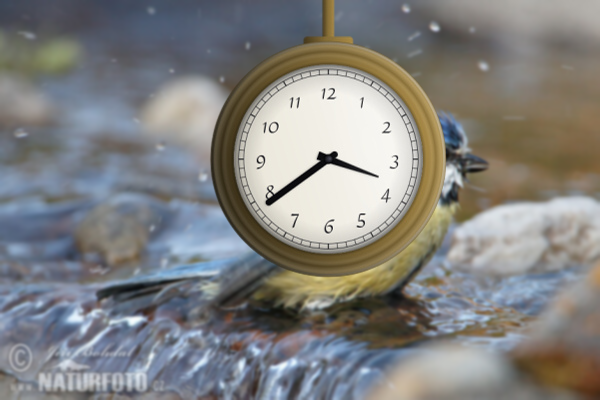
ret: {"hour": 3, "minute": 39}
